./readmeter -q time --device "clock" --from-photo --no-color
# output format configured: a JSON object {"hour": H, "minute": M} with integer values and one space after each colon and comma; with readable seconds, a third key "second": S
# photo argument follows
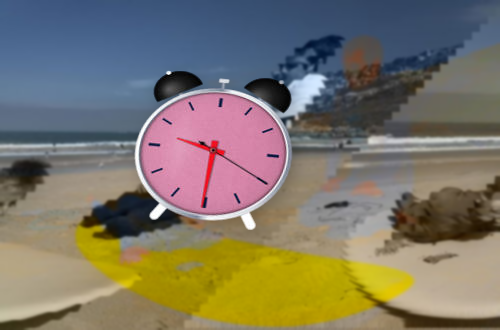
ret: {"hour": 9, "minute": 30, "second": 20}
